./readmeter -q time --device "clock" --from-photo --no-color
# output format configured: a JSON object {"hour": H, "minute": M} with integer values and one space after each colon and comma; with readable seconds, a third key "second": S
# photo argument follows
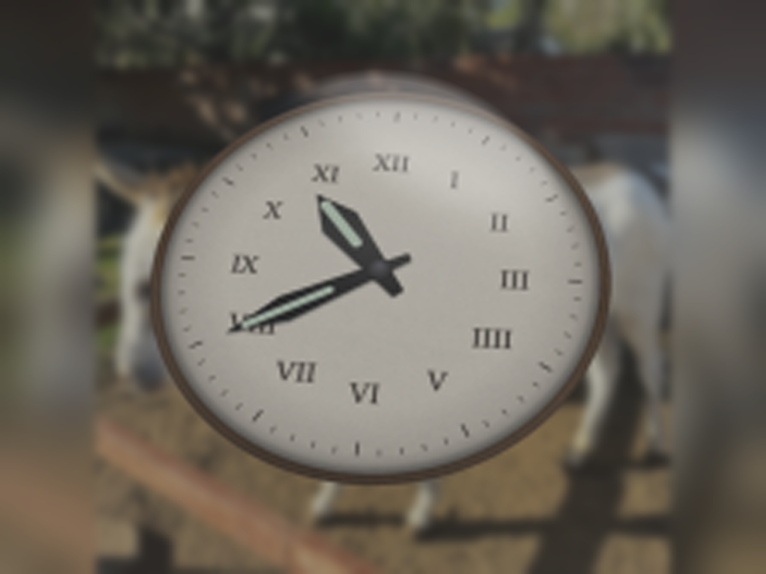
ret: {"hour": 10, "minute": 40}
